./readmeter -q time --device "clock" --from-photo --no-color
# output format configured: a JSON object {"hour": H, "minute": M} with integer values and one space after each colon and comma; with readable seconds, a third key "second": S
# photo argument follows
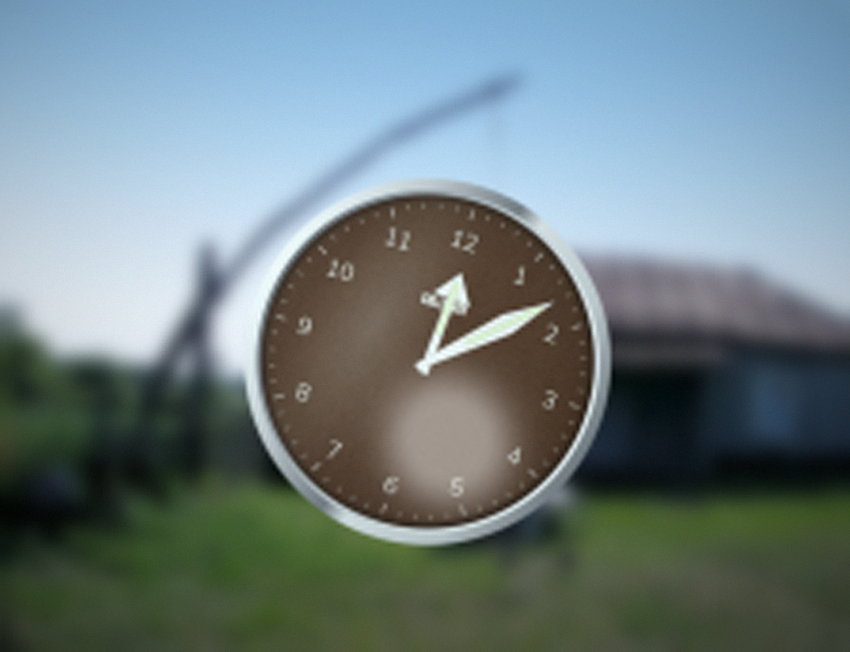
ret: {"hour": 12, "minute": 8}
